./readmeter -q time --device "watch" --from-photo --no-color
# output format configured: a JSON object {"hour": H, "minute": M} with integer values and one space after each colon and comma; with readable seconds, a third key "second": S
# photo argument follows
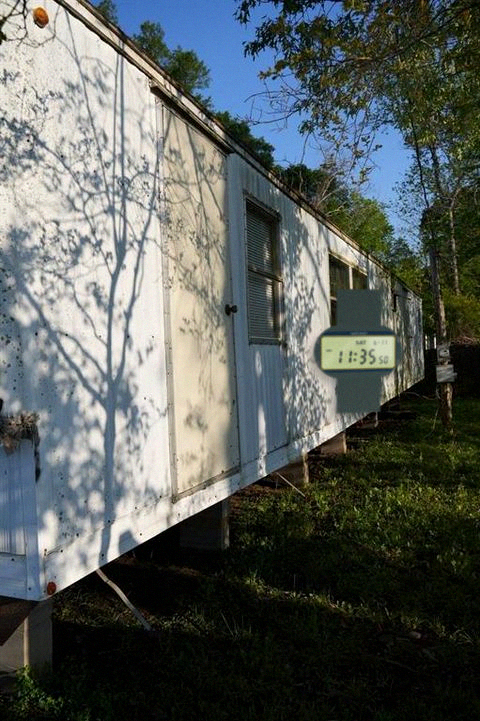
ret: {"hour": 11, "minute": 35}
